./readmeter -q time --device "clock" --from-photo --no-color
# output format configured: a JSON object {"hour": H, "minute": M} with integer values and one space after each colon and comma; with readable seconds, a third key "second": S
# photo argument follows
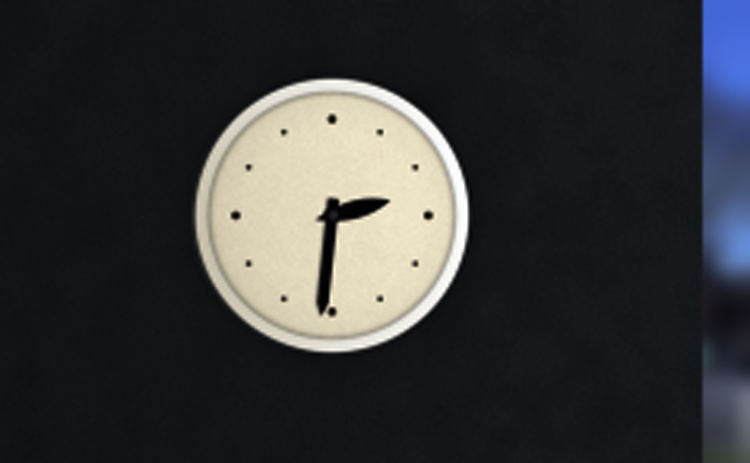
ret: {"hour": 2, "minute": 31}
